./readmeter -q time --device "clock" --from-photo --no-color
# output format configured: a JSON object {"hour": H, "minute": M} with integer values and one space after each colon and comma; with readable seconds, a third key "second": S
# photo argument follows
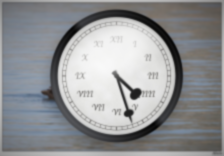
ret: {"hour": 4, "minute": 27}
